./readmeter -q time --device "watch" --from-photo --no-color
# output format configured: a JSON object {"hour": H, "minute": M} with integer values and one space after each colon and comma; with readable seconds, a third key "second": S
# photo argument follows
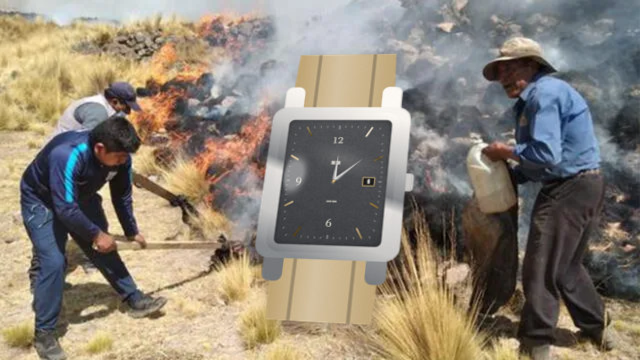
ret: {"hour": 12, "minute": 8}
